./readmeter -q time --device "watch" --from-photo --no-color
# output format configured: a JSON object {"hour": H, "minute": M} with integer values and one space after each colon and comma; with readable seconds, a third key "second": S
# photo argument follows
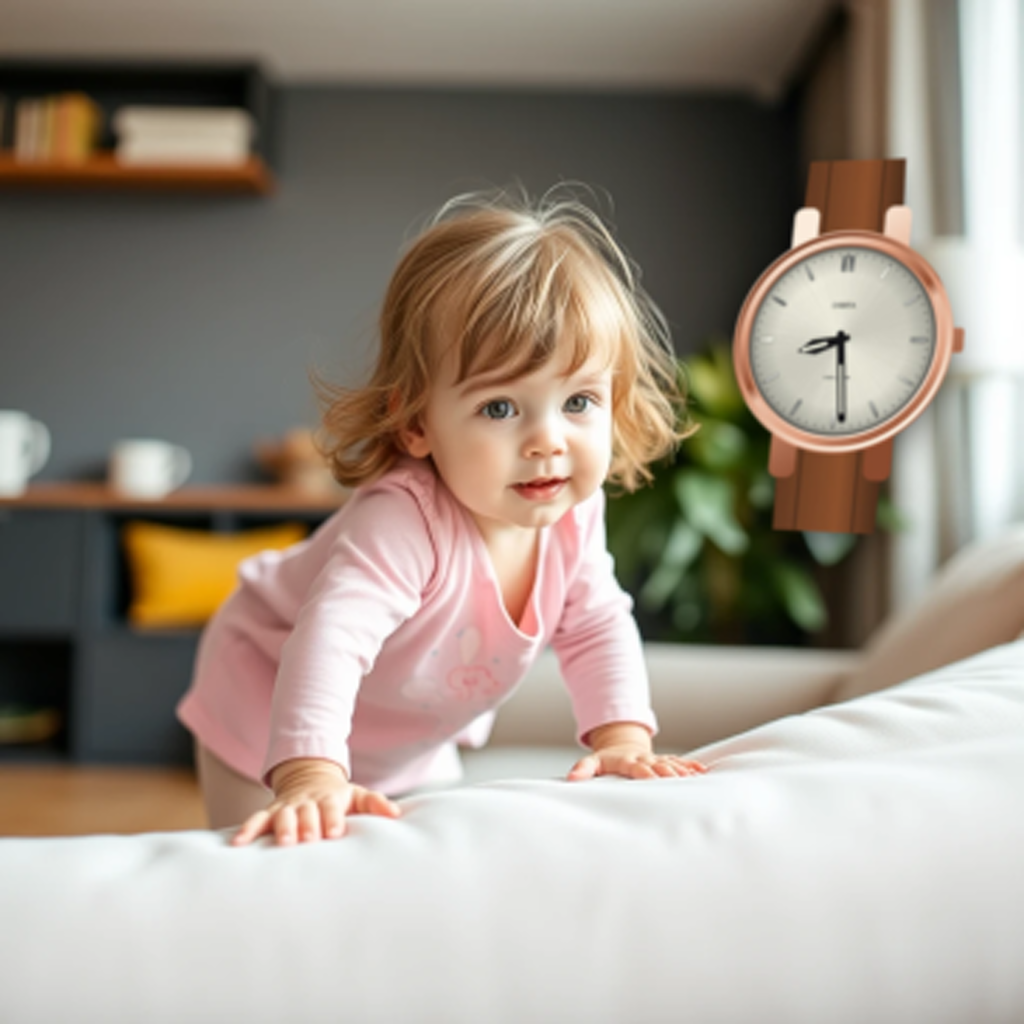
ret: {"hour": 8, "minute": 29}
